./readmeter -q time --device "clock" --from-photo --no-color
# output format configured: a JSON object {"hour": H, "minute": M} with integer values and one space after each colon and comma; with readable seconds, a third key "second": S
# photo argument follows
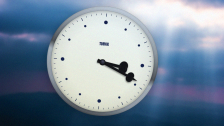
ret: {"hour": 3, "minute": 19}
